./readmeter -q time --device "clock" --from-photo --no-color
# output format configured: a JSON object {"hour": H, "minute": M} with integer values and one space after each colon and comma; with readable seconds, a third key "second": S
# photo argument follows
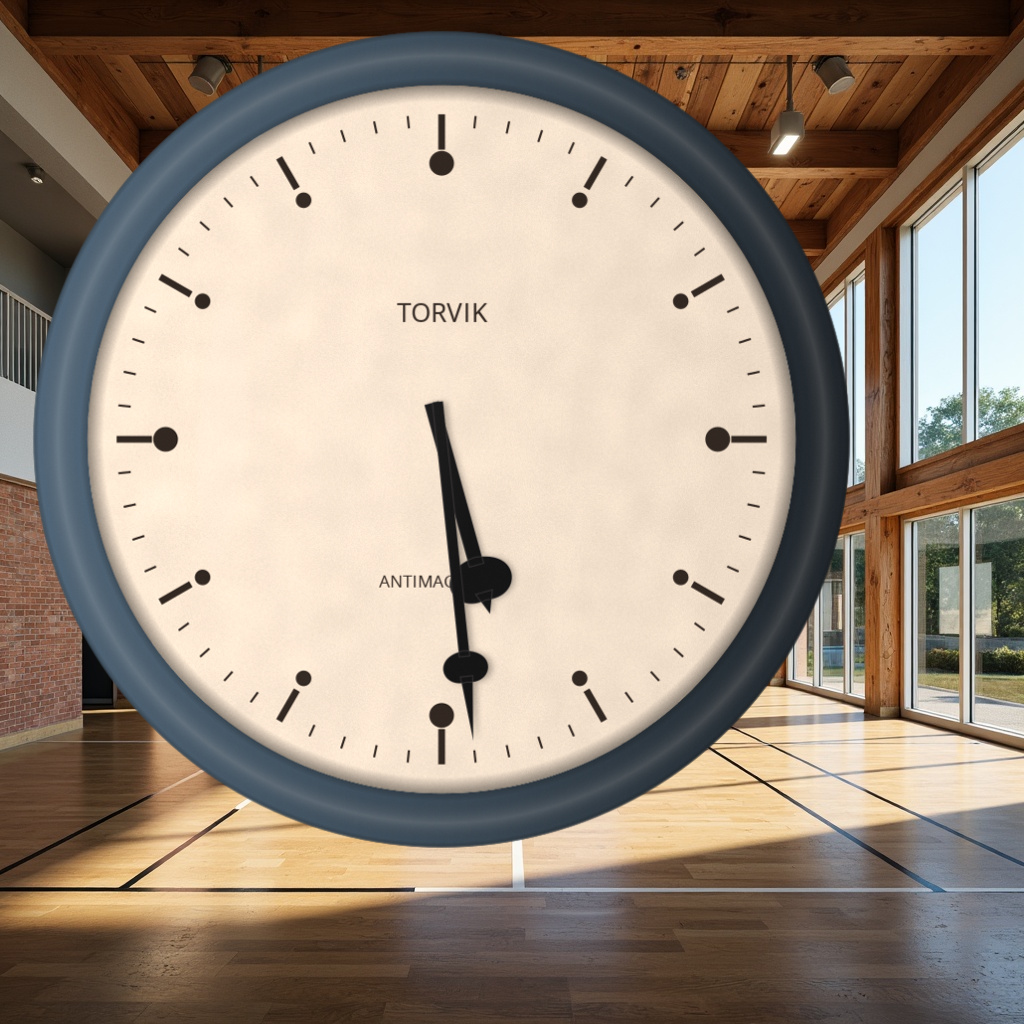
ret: {"hour": 5, "minute": 29}
